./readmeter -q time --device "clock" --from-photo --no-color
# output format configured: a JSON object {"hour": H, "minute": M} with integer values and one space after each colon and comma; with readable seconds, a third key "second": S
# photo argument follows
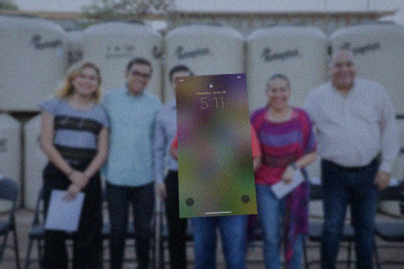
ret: {"hour": 5, "minute": 11}
